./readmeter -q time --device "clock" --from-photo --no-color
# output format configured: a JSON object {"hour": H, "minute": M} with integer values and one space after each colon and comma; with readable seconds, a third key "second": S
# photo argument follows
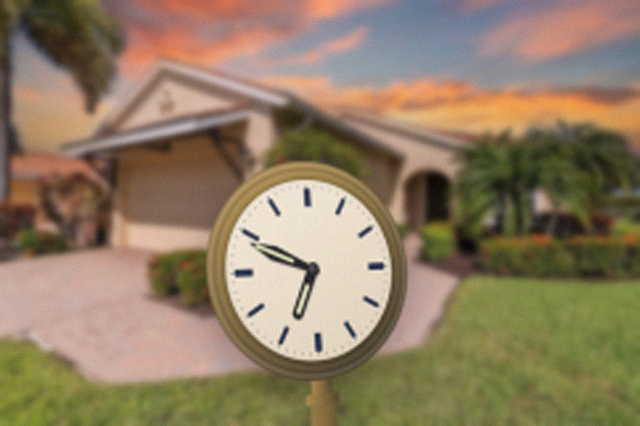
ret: {"hour": 6, "minute": 49}
